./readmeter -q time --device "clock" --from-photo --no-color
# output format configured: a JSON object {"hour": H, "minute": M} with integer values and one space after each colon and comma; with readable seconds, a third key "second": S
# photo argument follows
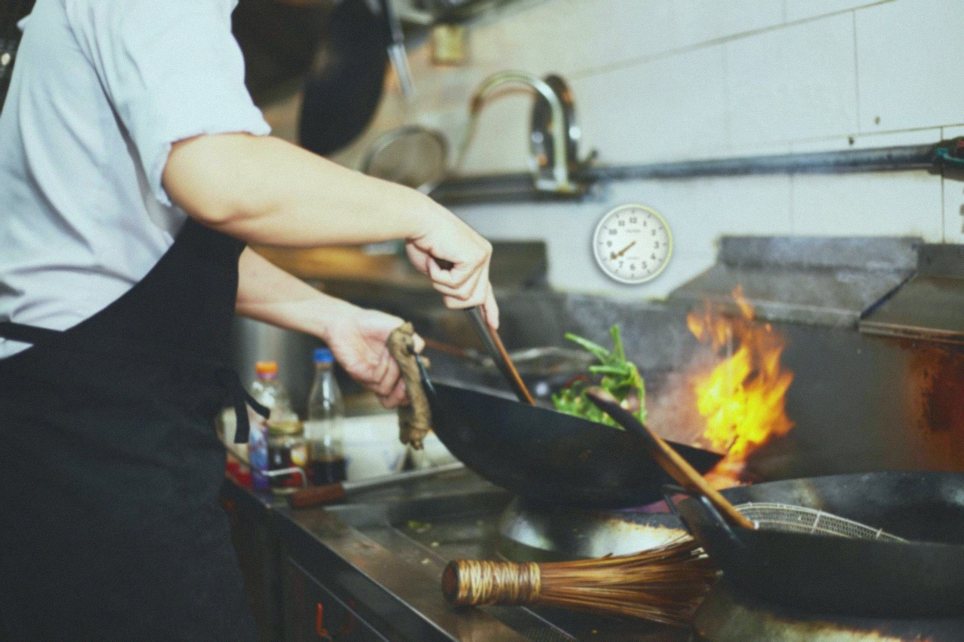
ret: {"hour": 7, "minute": 39}
